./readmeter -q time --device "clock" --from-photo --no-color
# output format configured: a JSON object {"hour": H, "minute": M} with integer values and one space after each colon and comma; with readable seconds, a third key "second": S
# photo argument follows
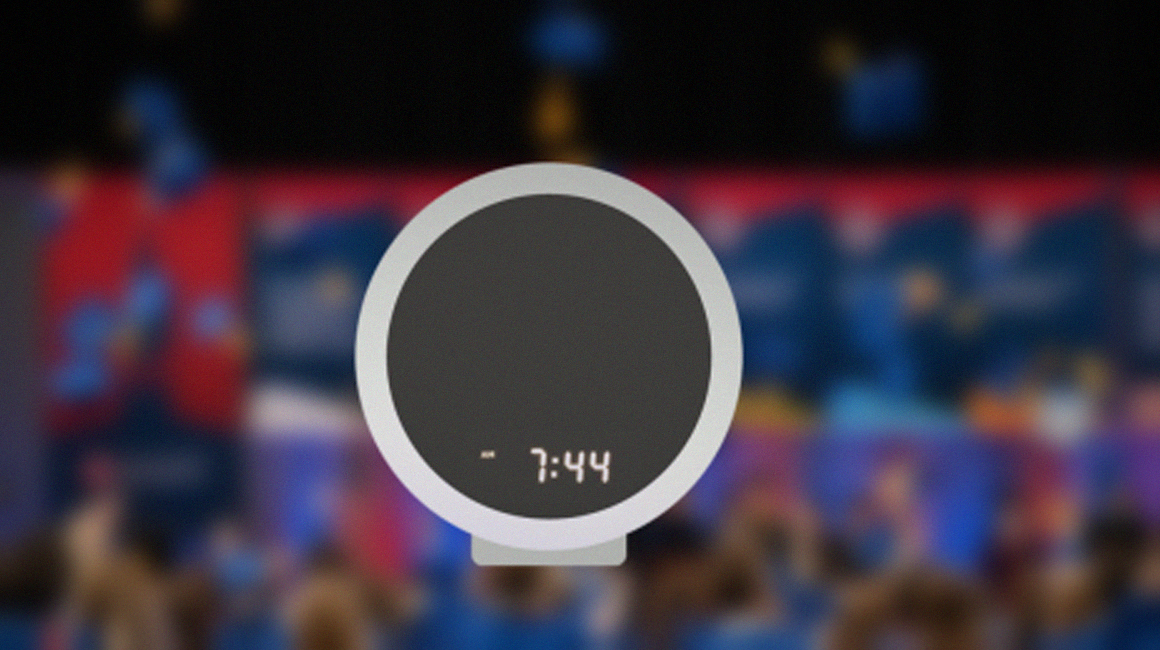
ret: {"hour": 7, "minute": 44}
